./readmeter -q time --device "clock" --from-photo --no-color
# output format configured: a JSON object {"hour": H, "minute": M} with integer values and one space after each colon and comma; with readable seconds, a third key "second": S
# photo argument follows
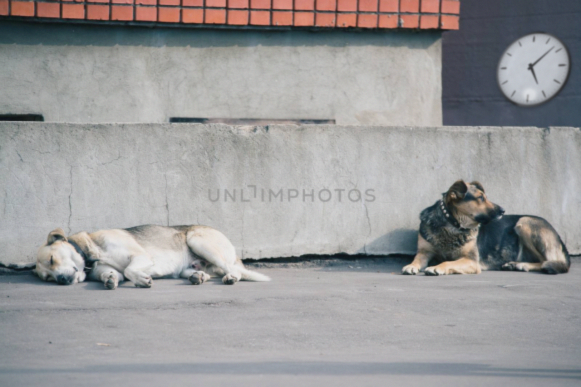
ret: {"hour": 5, "minute": 8}
